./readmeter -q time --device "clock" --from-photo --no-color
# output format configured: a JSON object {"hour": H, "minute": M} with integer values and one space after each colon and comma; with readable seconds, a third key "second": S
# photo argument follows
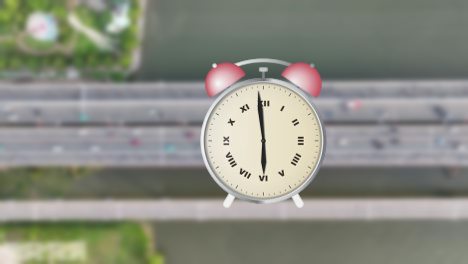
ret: {"hour": 5, "minute": 59}
